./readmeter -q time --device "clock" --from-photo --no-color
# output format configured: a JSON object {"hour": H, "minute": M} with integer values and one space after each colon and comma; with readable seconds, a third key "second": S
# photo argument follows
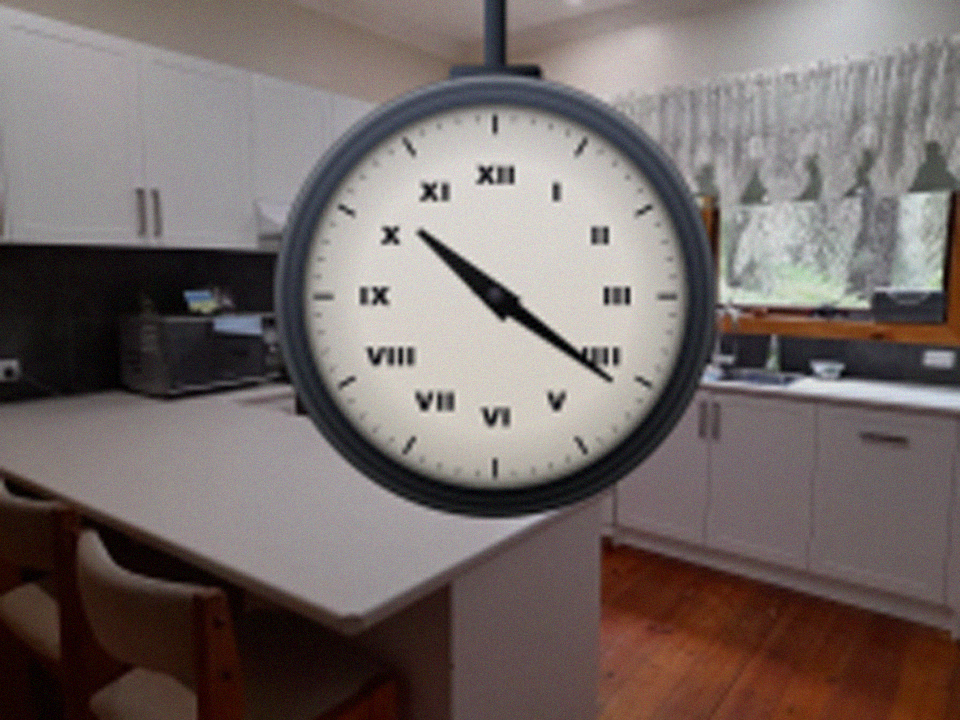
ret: {"hour": 10, "minute": 21}
